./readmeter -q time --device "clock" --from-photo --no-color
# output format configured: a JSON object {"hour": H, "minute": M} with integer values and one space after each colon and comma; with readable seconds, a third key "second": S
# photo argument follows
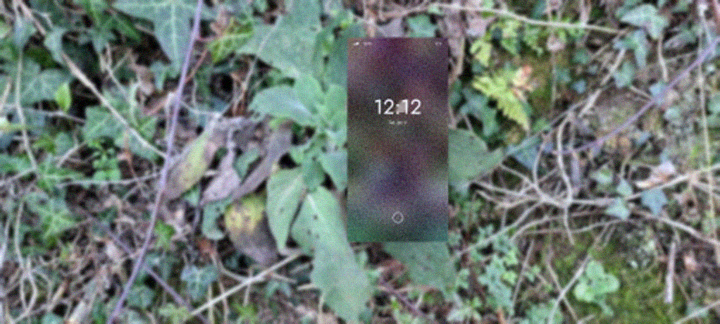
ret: {"hour": 12, "minute": 12}
